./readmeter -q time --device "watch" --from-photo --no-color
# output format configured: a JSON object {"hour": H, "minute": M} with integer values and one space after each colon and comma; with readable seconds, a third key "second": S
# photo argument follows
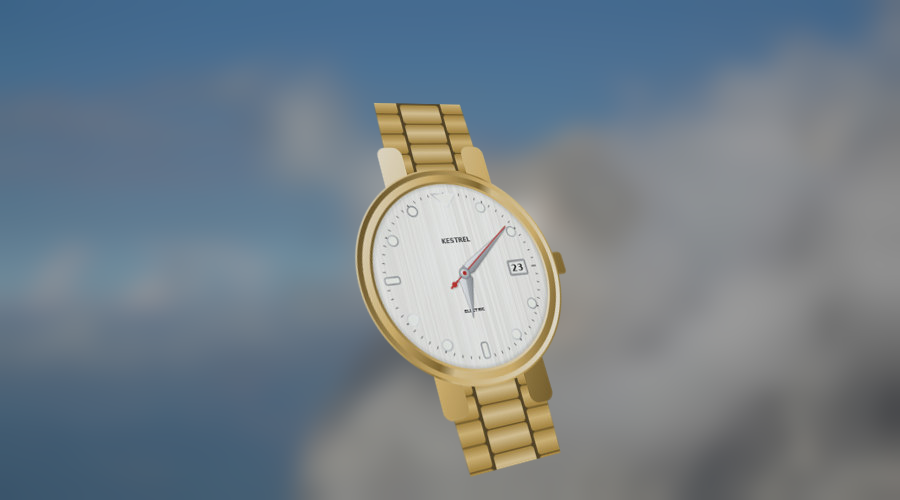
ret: {"hour": 6, "minute": 9, "second": 9}
